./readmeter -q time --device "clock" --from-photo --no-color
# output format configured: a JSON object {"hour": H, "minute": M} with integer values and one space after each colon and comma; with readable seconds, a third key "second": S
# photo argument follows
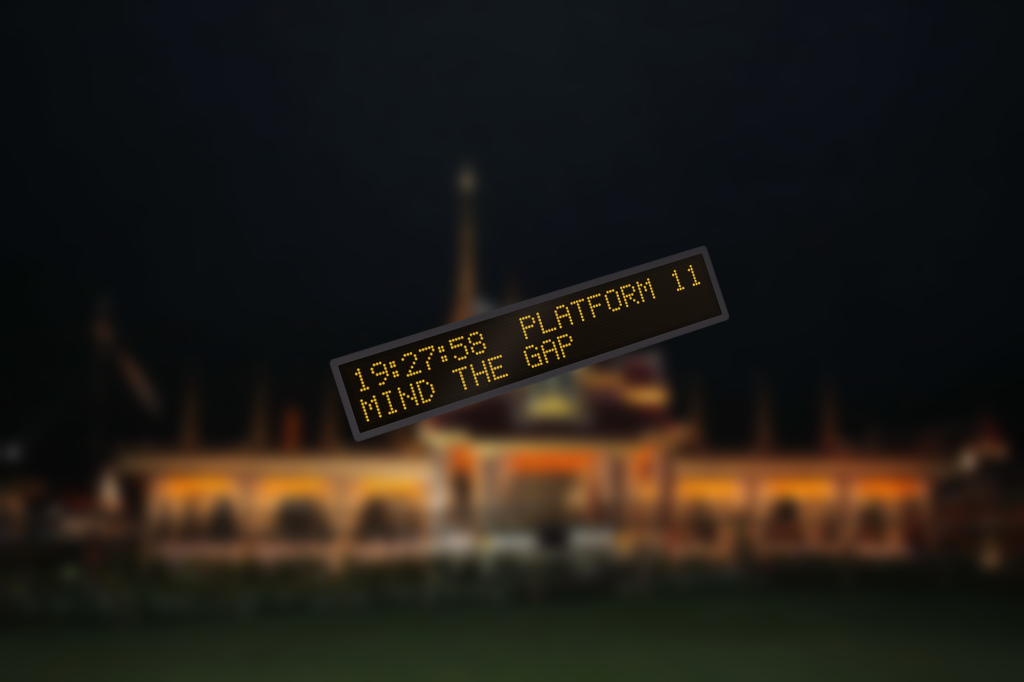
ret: {"hour": 19, "minute": 27, "second": 58}
